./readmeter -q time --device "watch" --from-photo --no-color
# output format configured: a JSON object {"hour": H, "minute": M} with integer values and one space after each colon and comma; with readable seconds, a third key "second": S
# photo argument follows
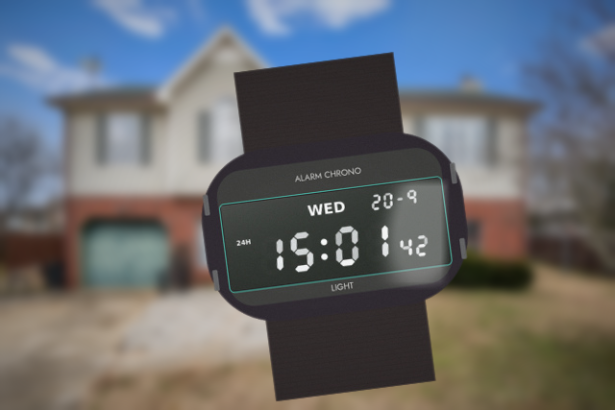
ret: {"hour": 15, "minute": 1, "second": 42}
